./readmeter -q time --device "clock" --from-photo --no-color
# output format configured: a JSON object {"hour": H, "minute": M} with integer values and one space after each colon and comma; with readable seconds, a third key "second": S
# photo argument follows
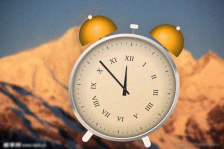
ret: {"hour": 11, "minute": 52}
